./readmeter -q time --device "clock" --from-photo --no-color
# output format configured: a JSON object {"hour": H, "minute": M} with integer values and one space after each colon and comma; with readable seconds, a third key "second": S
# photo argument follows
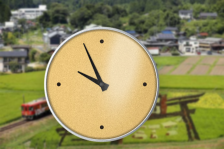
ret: {"hour": 9, "minute": 56}
